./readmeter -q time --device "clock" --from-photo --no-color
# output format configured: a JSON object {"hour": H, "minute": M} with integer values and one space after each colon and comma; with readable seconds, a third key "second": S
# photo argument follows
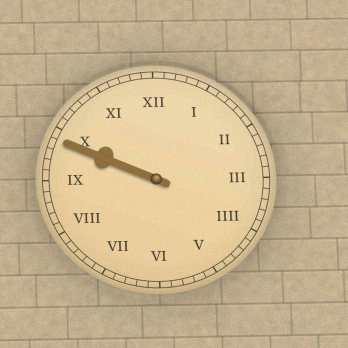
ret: {"hour": 9, "minute": 49}
